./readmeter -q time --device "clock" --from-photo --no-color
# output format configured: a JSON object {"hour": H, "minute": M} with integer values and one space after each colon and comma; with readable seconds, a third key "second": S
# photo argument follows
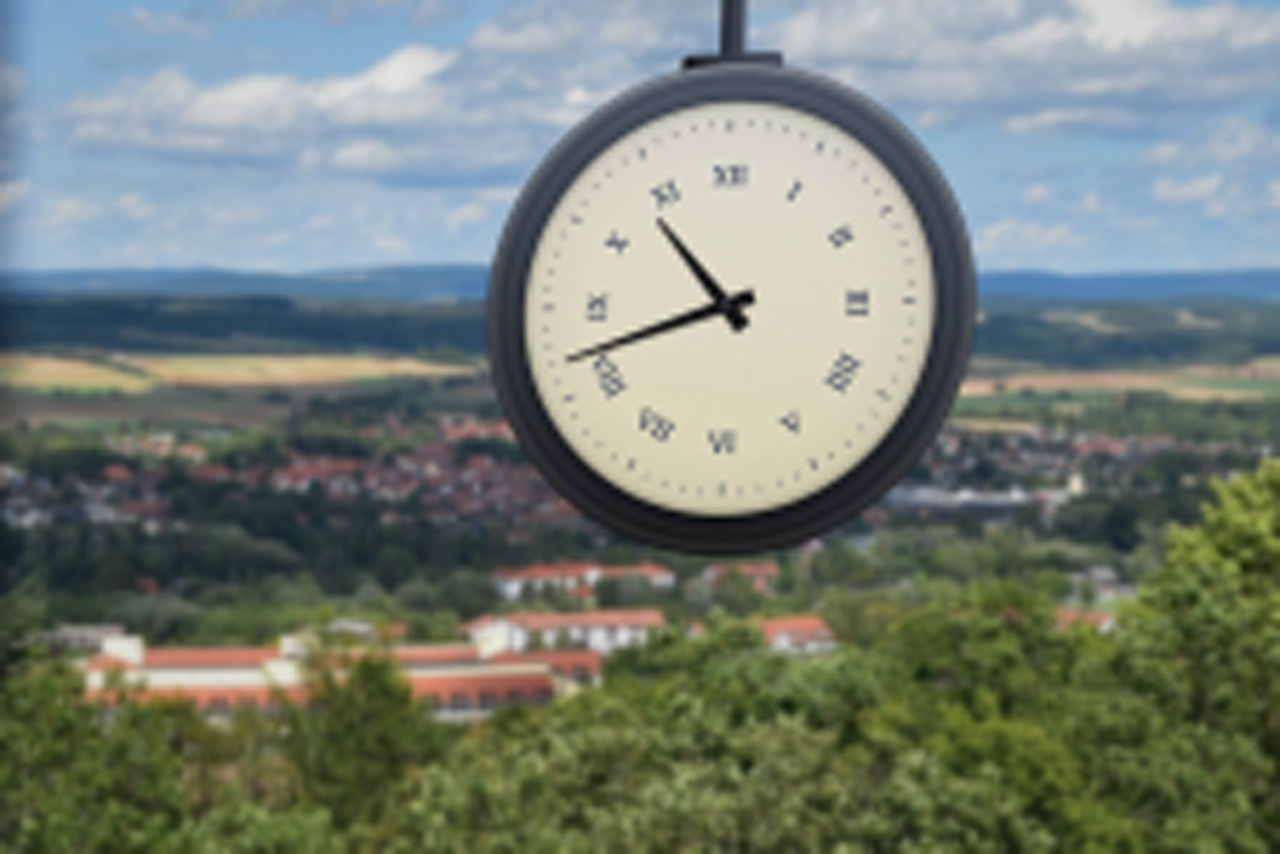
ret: {"hour": 10, "minute": 42}
